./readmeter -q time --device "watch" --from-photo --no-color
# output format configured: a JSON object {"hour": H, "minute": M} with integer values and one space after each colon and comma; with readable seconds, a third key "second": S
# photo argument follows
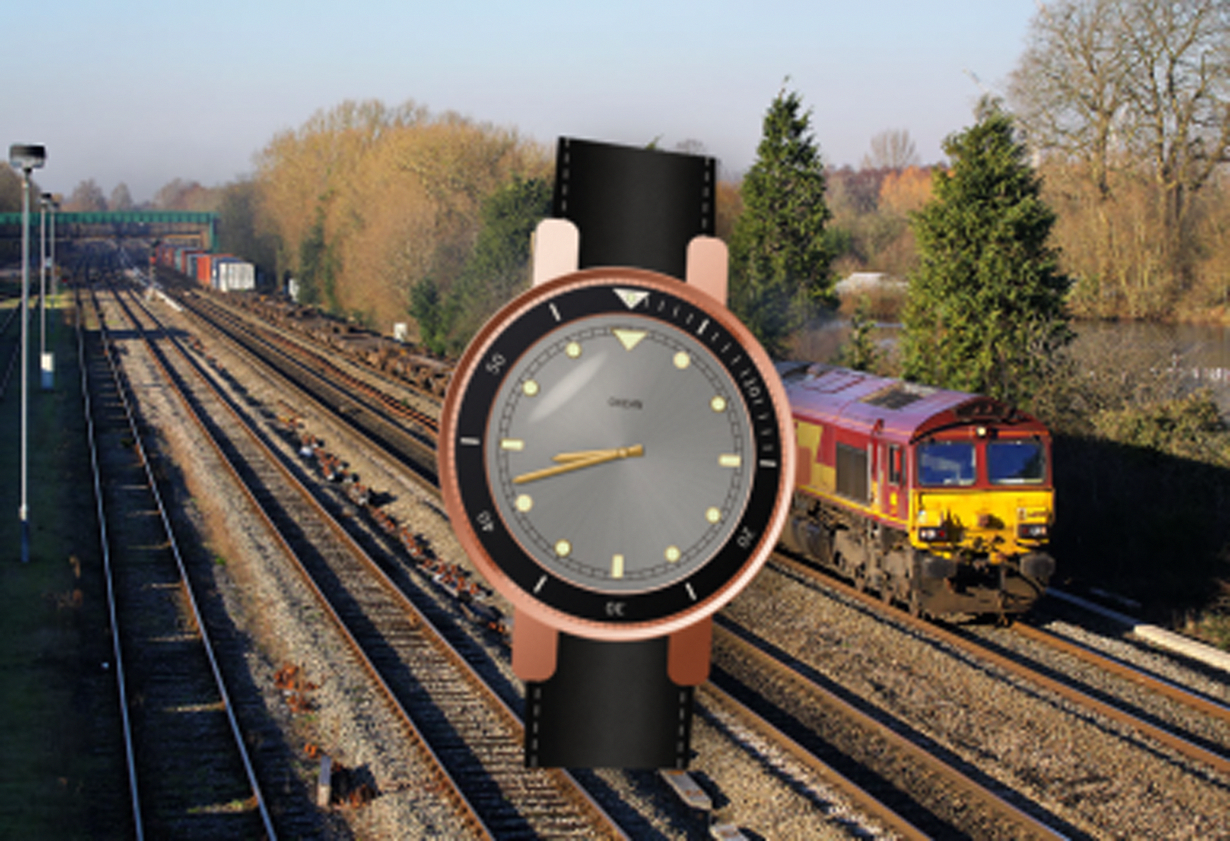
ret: {"hour": 8, "minute": 42}
